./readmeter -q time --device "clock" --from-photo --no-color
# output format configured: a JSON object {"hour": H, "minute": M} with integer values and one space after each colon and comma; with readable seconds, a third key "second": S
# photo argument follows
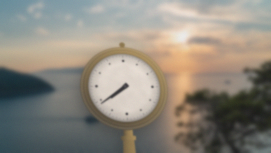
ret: {"hour": 7, "minute": 39}
